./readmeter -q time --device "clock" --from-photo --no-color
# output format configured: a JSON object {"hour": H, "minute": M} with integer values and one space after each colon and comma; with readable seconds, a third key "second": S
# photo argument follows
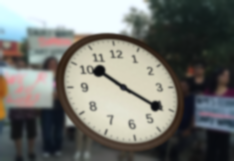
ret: {"hour": 10, "minute": 21}
